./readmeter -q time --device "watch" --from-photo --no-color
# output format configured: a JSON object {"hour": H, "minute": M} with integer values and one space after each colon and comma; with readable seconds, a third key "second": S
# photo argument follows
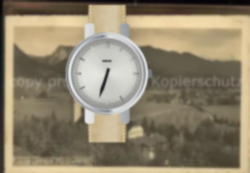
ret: {"hour": 6, "minute": 33}
